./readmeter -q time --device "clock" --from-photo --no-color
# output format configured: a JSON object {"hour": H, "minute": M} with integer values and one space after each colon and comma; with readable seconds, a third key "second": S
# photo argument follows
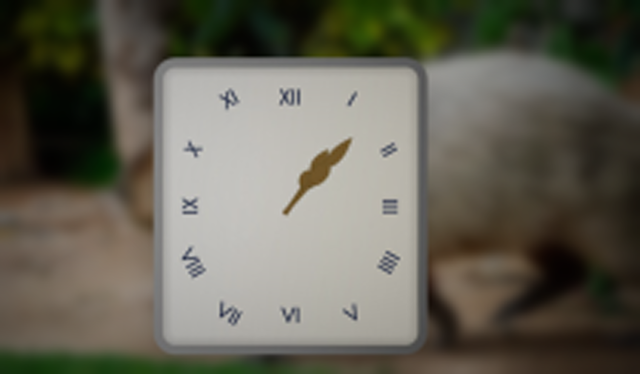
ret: {"hour": 1, "minute": 7}
